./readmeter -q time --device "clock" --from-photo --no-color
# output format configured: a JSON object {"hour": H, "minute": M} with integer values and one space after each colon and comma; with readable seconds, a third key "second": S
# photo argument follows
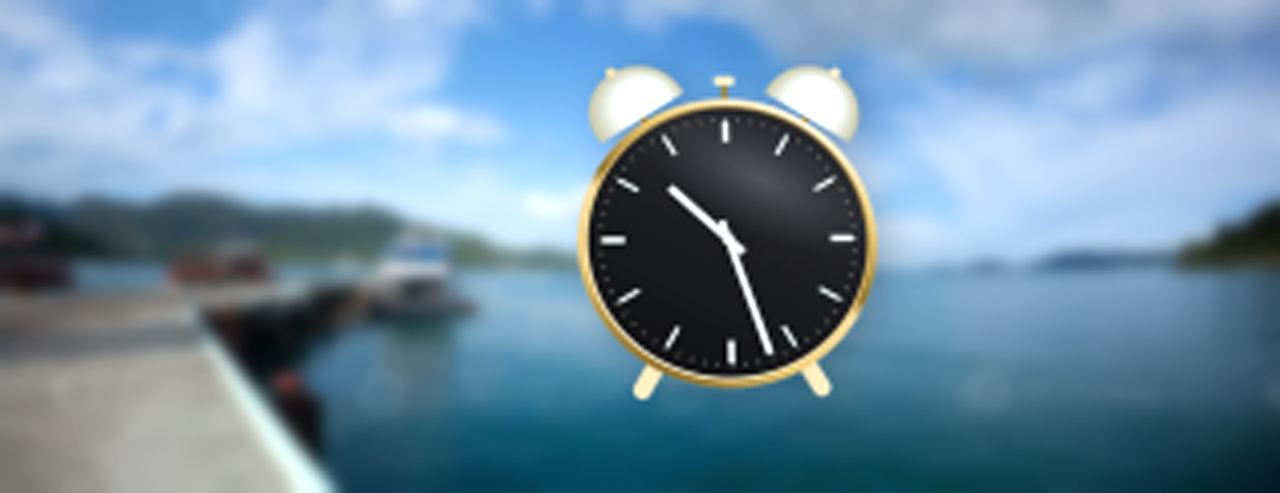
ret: {"hour": 10, "minute": 27}
